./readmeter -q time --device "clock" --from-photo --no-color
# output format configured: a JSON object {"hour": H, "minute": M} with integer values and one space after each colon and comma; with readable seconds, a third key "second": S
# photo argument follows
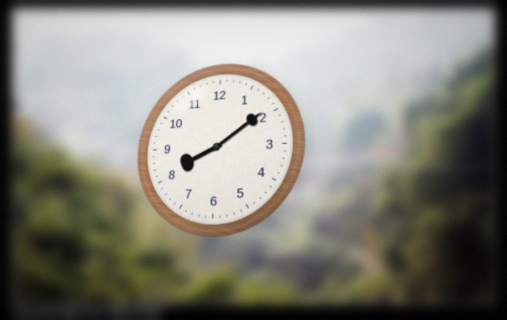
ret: {"hour": 8, "minute": 9}
